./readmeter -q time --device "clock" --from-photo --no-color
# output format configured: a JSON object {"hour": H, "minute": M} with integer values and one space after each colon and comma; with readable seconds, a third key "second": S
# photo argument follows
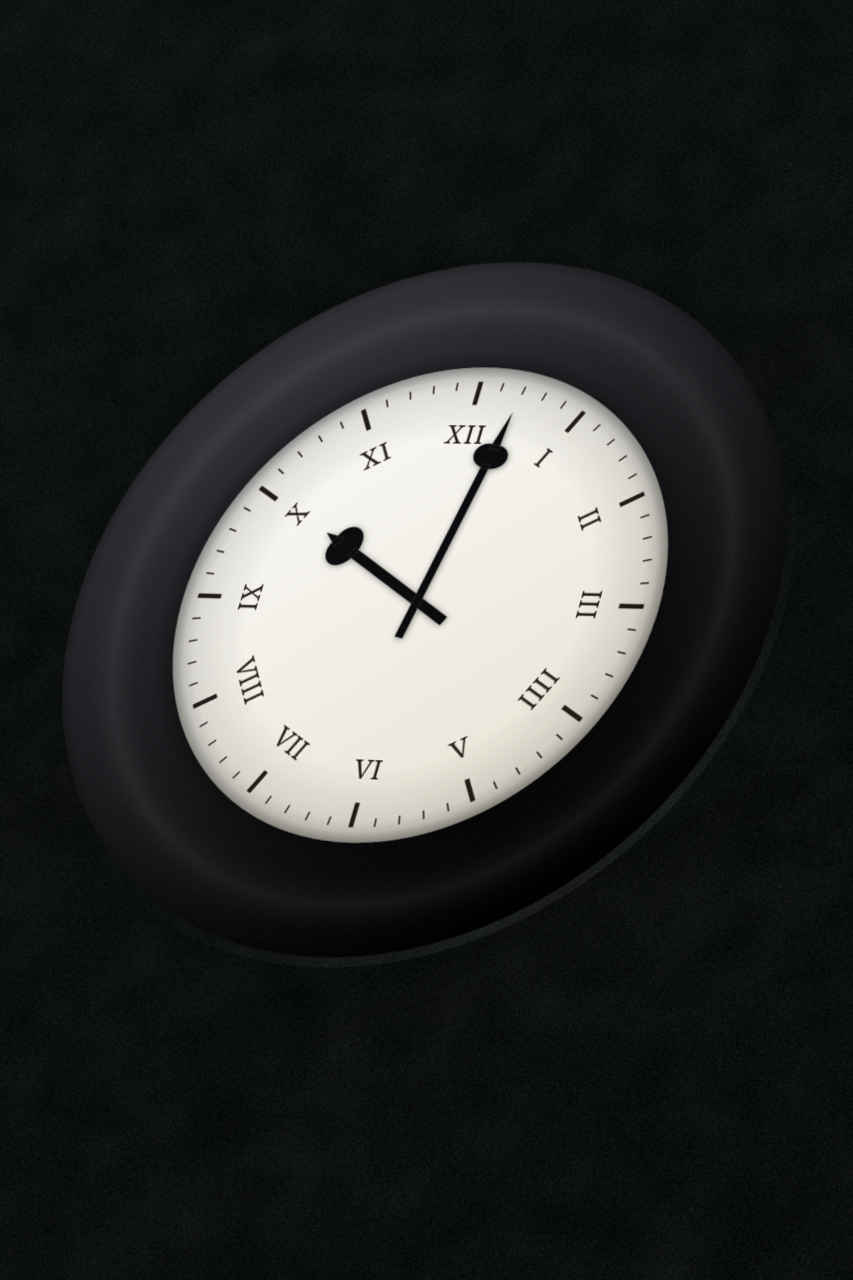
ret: {"hour": 10, "minute": 2}
